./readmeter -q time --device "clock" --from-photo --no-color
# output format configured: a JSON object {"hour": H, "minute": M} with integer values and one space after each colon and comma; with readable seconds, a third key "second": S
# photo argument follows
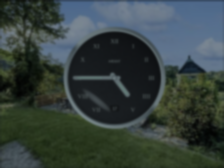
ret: {"hour": 4, "minute": 45}
